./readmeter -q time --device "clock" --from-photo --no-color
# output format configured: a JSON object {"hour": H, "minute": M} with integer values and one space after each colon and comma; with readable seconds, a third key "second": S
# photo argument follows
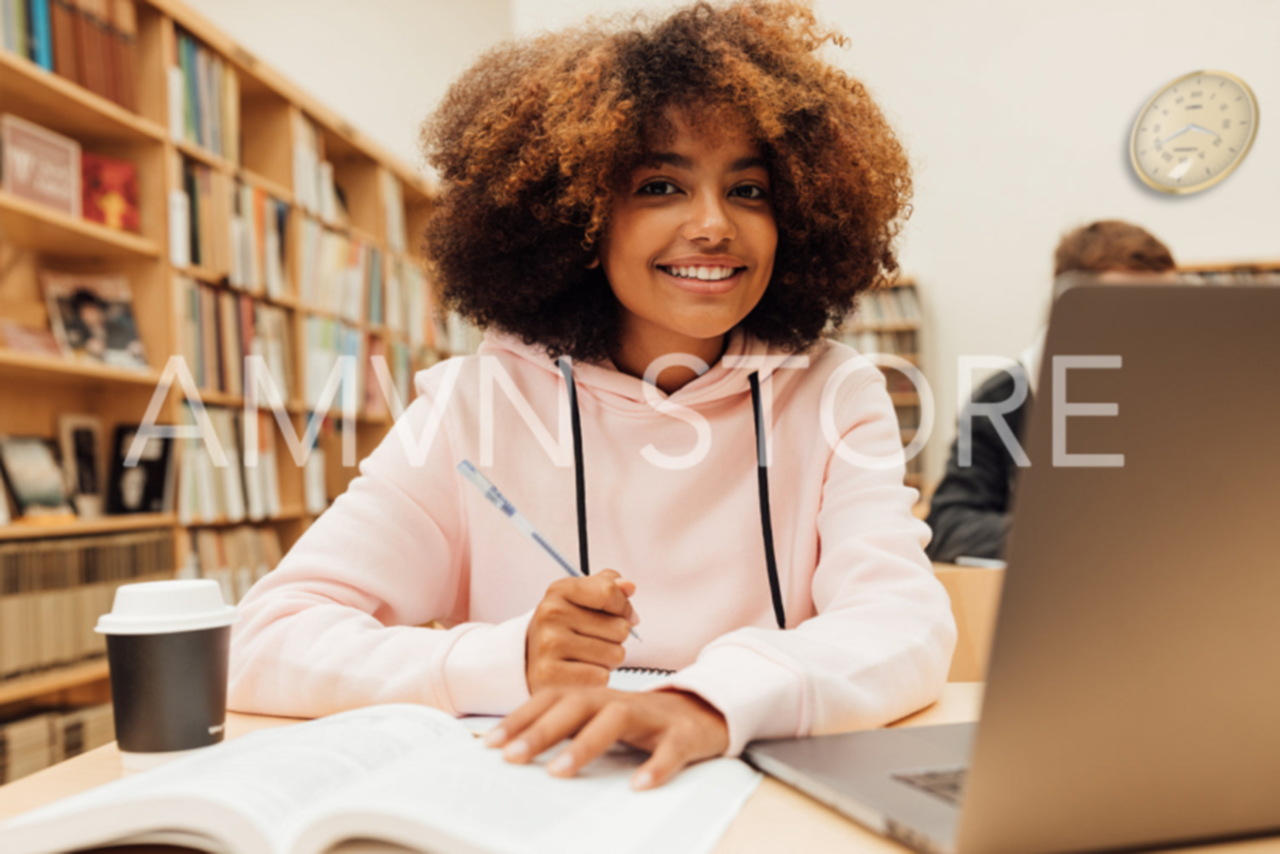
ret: {"hour": 3, "minute": 40}
